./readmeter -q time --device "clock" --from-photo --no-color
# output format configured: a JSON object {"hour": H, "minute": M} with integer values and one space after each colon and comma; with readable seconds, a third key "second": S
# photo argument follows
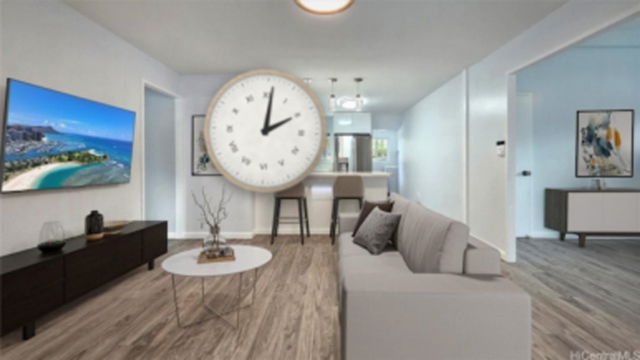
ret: {"hour": 2, "minute": 1}
